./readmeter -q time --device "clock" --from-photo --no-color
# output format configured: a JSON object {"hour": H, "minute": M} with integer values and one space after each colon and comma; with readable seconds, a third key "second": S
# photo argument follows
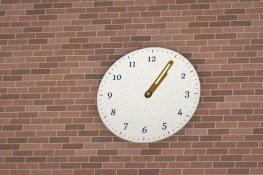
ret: {"hour": 1, "minute": 5}
